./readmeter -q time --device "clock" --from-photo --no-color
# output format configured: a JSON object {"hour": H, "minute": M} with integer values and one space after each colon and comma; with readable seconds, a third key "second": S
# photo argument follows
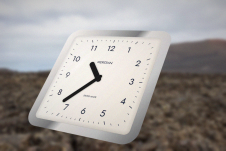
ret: {"hour": 10, "minute": 37}
